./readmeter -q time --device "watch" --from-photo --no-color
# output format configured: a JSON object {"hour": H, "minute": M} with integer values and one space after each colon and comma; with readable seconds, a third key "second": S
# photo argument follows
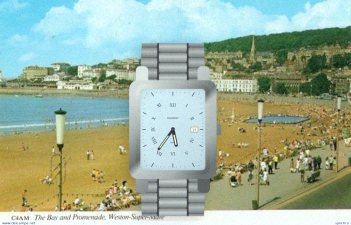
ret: {"hour": 5, "minute": 36}
